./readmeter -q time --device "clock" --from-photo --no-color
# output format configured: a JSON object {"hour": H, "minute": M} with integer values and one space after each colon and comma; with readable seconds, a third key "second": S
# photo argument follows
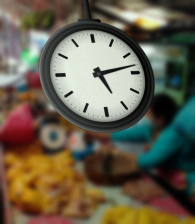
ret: {"hour": 5, "minute": 13}
